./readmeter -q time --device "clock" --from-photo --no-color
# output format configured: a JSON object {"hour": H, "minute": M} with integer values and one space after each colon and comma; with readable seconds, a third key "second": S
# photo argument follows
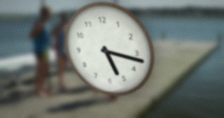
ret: {"hour": 5, "minute": 17}
